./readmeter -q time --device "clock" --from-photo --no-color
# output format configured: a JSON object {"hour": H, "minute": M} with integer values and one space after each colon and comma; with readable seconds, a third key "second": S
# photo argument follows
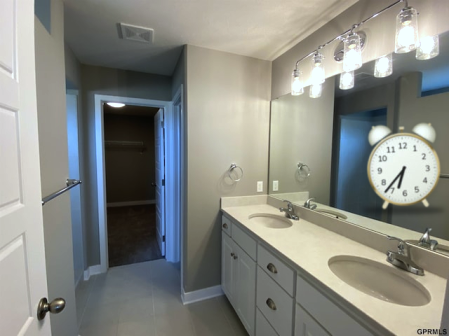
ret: {"hour": 6, "minute": 37}
